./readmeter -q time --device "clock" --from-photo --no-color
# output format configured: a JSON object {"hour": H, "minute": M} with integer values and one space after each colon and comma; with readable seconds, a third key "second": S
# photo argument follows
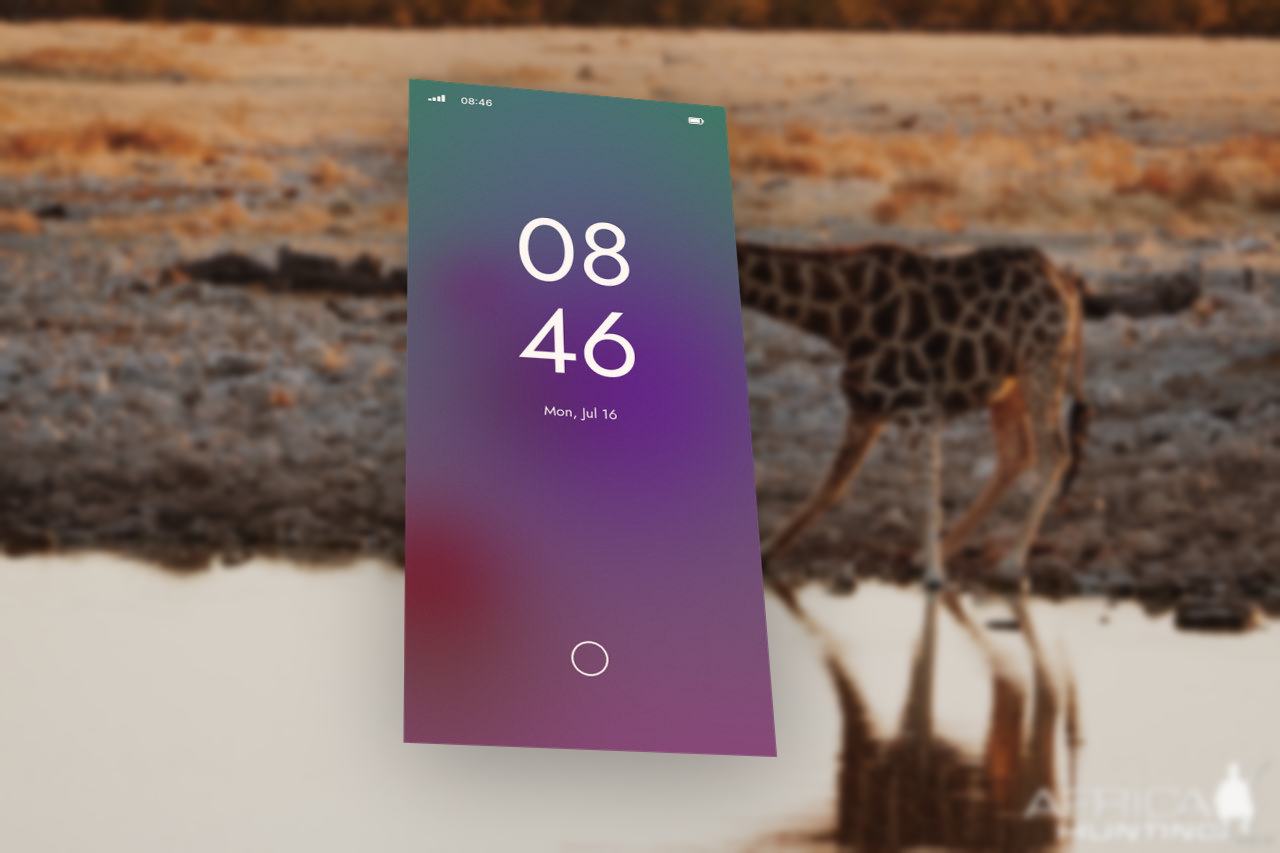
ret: {"hour": 8, "minute": 46}
